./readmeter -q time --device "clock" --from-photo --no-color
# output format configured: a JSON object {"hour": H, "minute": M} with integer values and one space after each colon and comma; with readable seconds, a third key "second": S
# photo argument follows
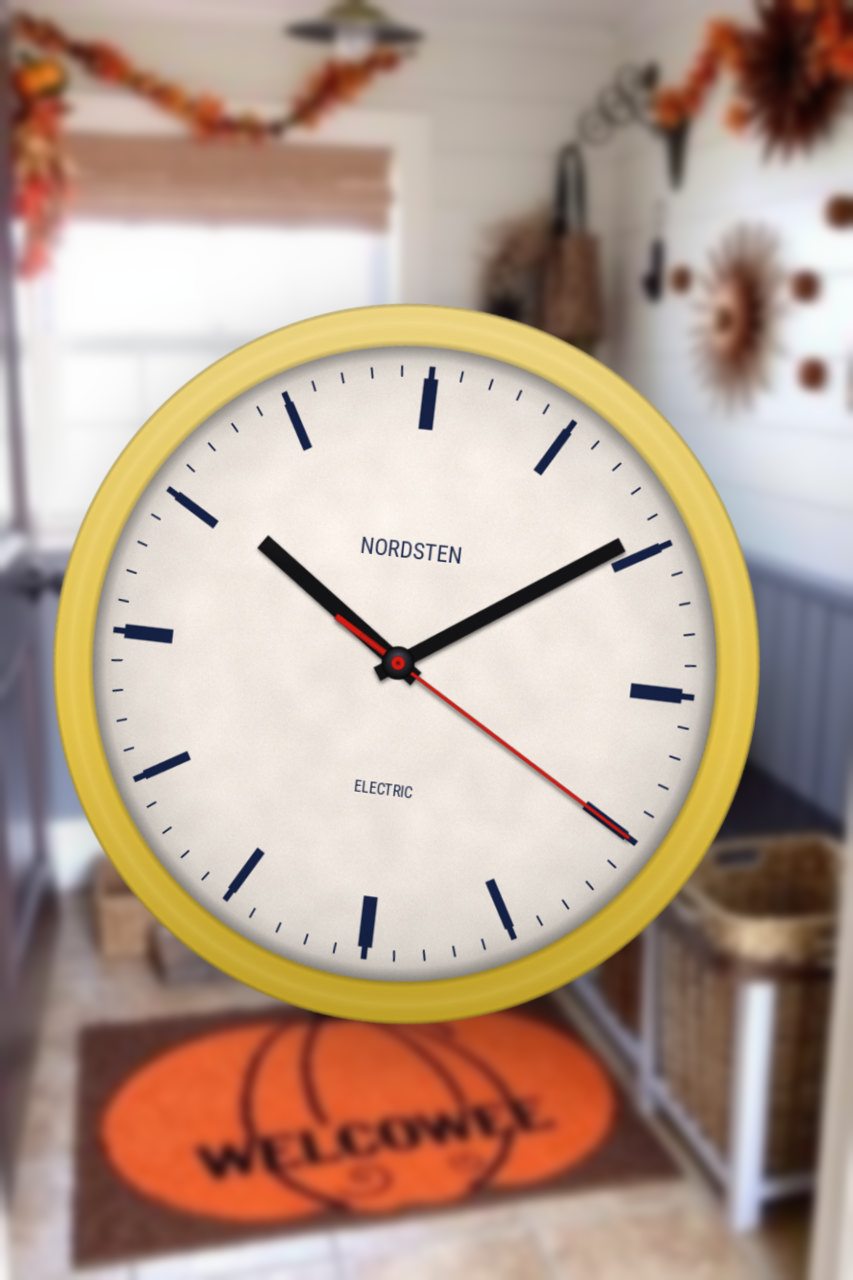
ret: {"hour": 10, "minute": 9, "second": 20}
